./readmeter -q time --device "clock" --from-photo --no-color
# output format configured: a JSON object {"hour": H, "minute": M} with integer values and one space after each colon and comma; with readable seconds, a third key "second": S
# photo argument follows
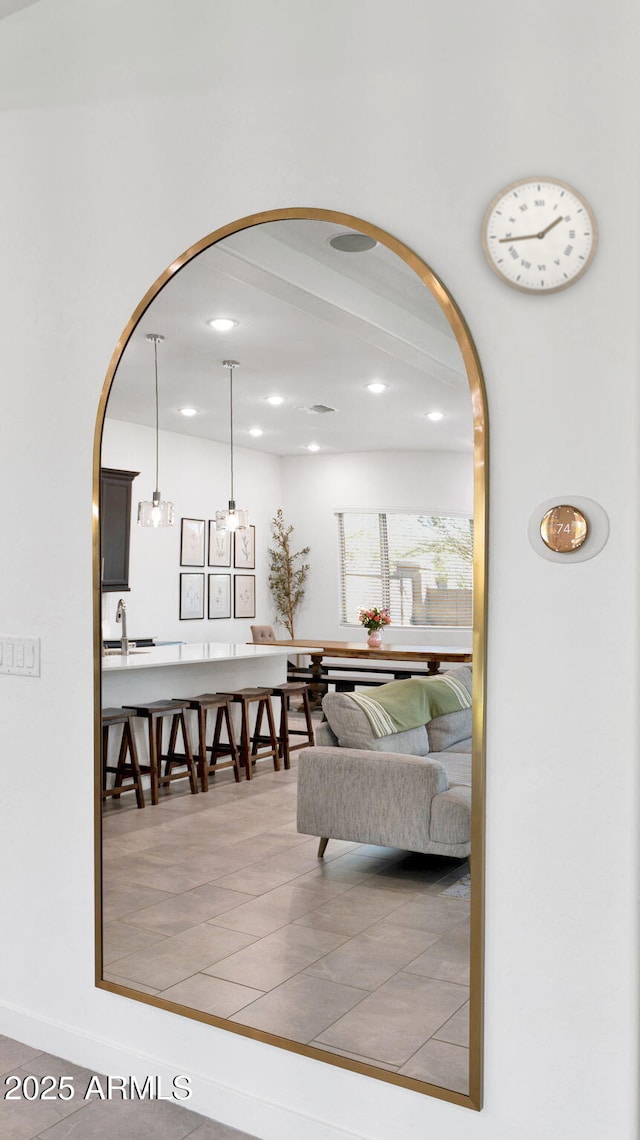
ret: {"hour": 1, "minute": 44}
